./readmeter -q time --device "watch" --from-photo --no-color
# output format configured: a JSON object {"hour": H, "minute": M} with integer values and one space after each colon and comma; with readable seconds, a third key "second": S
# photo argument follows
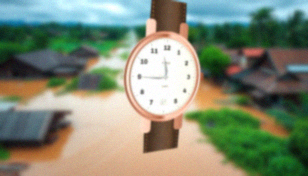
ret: {"hour": 11, "minute": 45}
